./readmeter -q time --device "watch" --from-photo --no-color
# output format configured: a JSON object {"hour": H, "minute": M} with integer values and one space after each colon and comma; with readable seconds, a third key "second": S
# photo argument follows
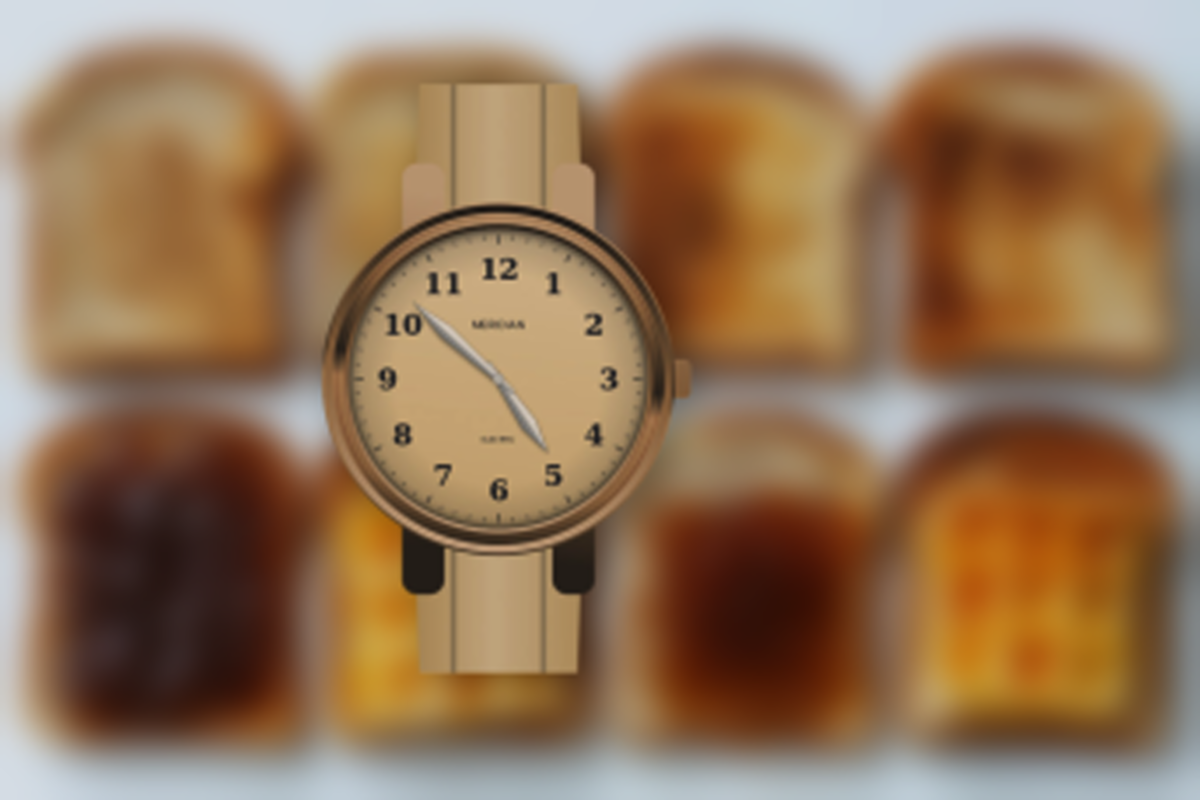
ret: {"hour": 4, "minute": 52}
